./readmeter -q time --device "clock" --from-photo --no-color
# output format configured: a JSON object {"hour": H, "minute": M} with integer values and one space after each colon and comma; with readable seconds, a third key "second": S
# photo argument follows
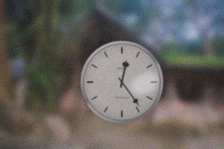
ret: {"hour": 12, "minute": 24}
